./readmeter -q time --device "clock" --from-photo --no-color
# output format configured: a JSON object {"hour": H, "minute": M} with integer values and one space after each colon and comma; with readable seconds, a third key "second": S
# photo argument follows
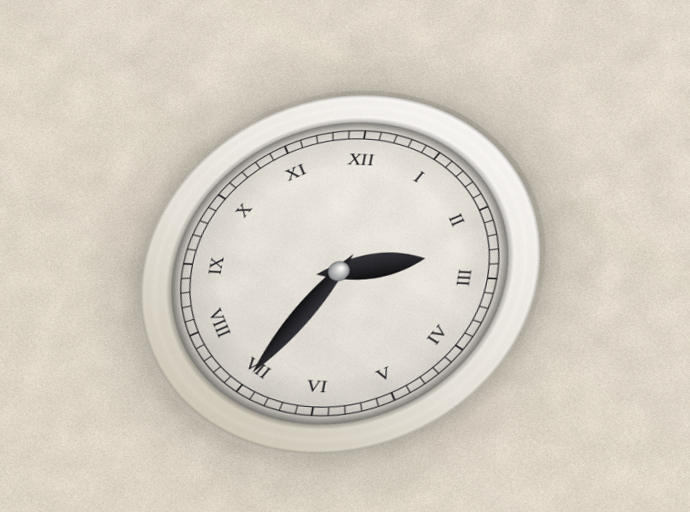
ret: {"hour": 2, "minute": 35}
